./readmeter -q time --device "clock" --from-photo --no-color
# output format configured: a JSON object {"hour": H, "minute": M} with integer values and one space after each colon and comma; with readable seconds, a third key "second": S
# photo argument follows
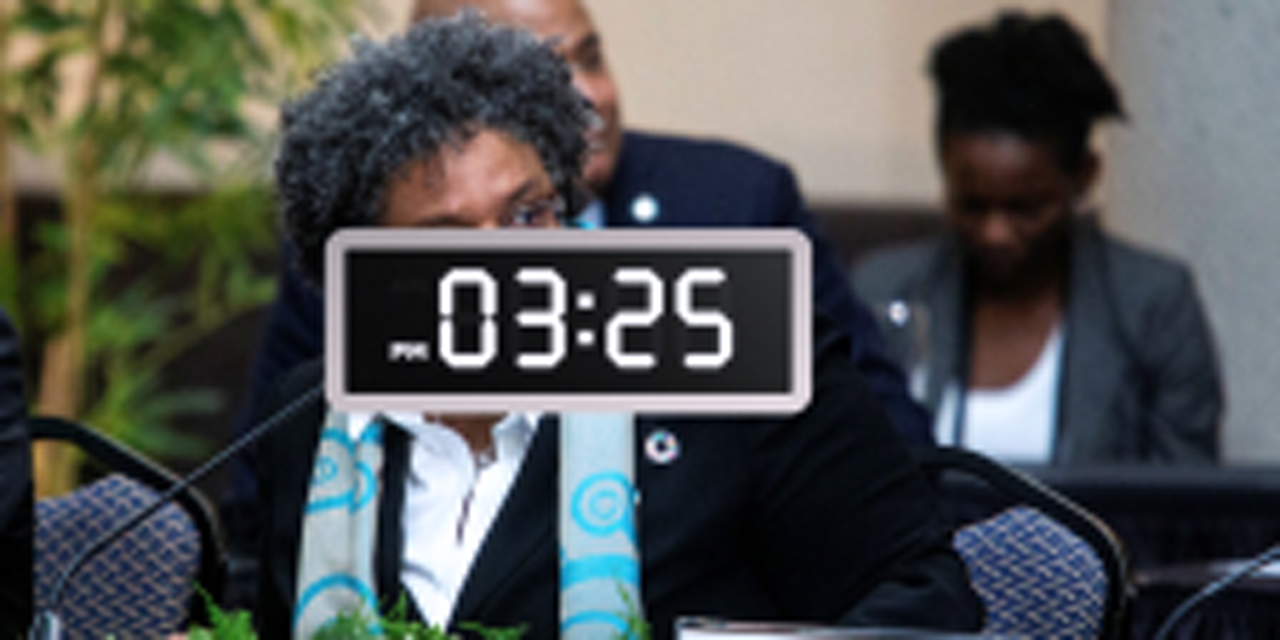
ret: {"hour": 3, "minute": 25}
